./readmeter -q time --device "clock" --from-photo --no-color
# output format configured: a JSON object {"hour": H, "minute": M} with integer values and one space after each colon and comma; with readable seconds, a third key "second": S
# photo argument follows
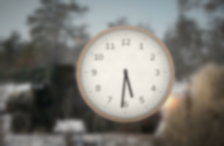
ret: {"hour": 5, "minute": 31}
